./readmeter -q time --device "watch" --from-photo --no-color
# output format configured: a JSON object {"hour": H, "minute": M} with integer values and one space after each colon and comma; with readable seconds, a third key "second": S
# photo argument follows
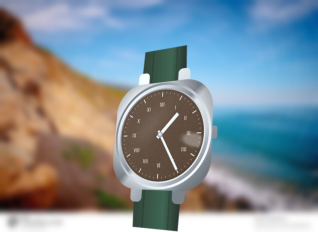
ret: {"hour": 1, "minute": 25}
